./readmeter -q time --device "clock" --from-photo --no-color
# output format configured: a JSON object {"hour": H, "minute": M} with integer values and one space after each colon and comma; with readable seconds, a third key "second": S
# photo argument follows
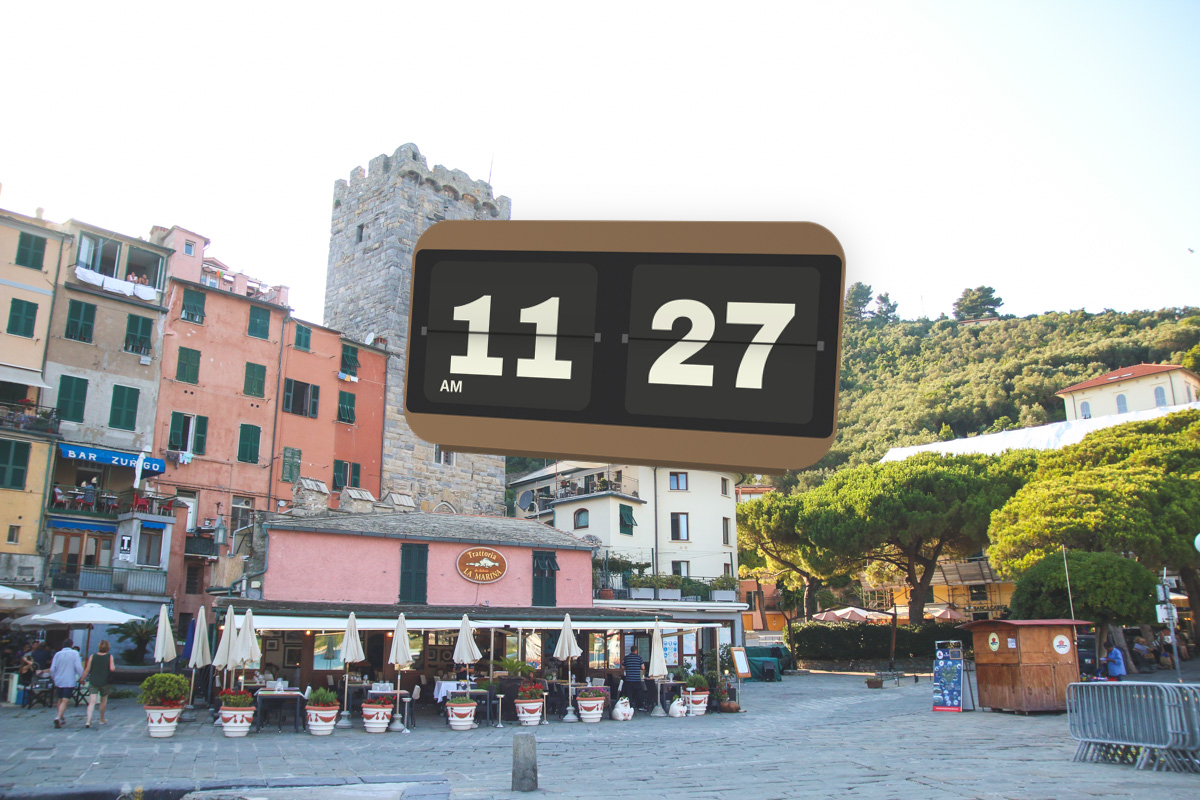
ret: {"hour": 11, "minute": 27}
